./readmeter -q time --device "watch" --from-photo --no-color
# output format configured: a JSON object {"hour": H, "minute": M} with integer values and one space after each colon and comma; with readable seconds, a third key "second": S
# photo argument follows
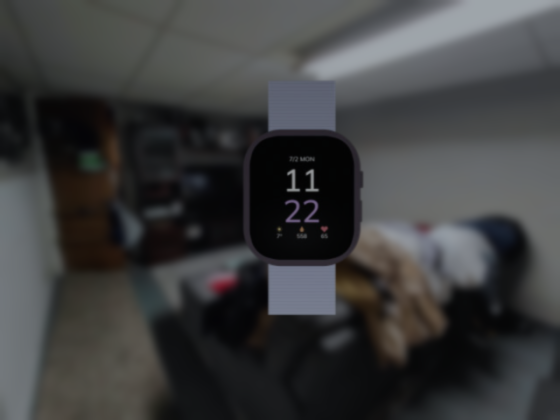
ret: {"hour": 11, "minute": 22}
